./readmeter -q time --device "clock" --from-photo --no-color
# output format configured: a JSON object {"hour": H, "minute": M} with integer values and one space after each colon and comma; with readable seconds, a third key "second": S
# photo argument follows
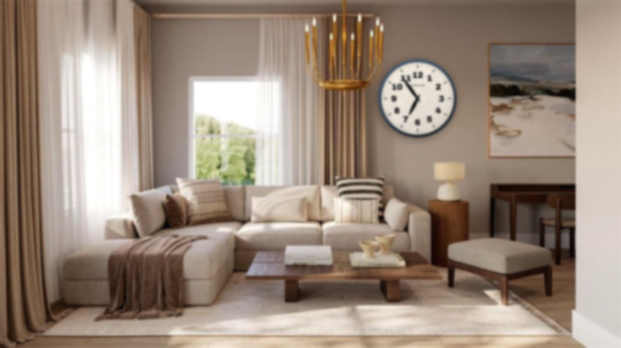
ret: {"hour": 6, "minute": 54}
